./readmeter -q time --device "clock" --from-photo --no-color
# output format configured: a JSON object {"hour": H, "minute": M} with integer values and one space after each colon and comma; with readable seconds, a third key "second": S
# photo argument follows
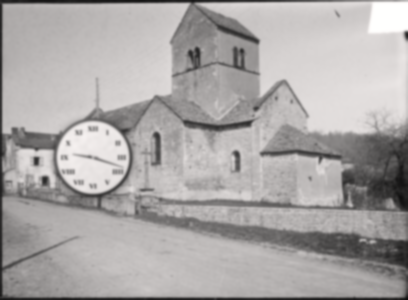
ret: {"hour": 9, "minute": 18}
